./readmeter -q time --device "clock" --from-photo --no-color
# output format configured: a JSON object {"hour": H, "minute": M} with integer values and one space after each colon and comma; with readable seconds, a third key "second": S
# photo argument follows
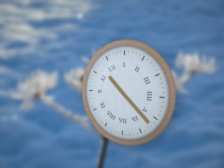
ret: {"hour": 11, "minute": 27}
